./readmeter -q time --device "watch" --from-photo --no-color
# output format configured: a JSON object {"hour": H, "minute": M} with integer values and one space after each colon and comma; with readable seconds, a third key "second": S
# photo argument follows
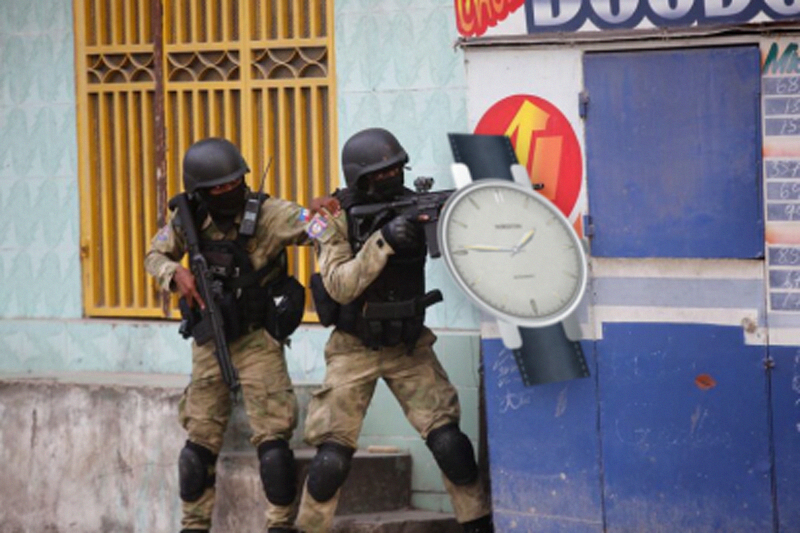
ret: {"hour": 1, "minute": 46}
